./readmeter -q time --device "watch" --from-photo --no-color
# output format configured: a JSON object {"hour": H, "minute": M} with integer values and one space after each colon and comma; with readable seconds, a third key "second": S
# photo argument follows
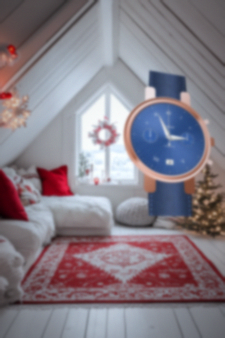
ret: {"hour": 2, "minute": 56}
